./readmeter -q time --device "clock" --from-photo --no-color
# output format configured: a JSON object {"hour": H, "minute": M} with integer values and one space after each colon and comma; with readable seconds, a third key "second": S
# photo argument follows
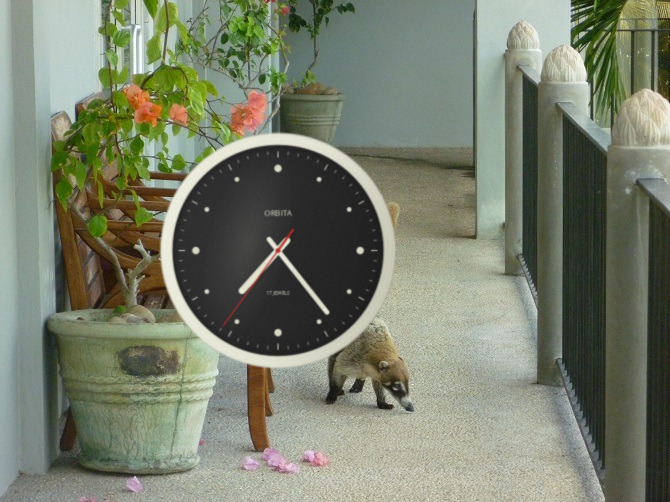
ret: {"hour": 7, "minute": 23, "second": 36}
